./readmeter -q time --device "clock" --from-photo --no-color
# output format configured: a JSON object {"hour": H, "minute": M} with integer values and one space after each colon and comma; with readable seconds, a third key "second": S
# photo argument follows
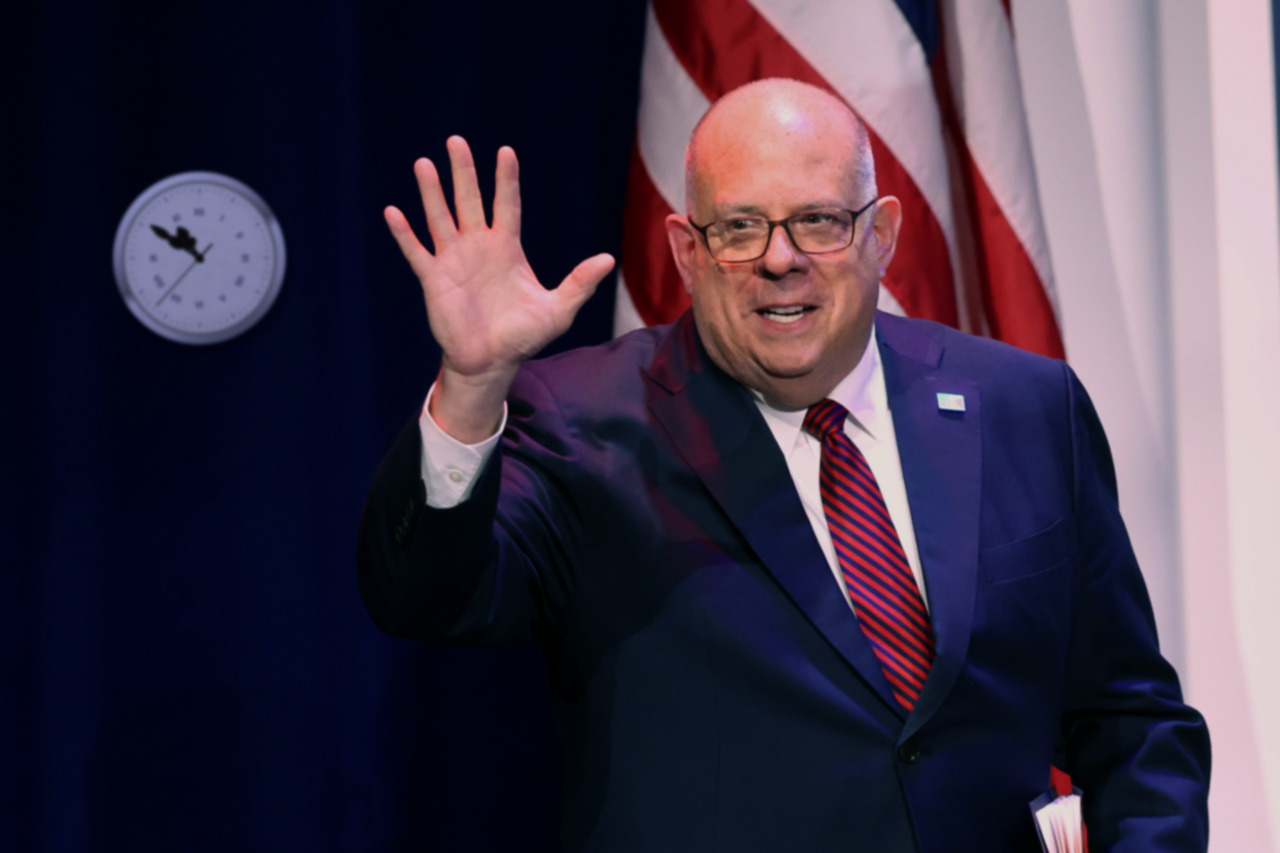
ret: {"hour": 10, "minute": 50, "second": 37}
